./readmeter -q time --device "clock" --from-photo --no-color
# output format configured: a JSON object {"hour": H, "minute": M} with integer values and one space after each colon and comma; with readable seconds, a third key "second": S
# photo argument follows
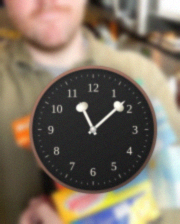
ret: {"hour": 11, "minute": 8}
